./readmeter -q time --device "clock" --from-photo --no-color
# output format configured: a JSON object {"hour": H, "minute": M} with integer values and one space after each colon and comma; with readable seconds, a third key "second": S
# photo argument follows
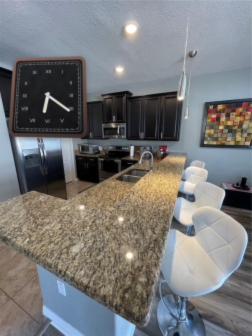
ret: {"hour": 6, "minute": 21}
